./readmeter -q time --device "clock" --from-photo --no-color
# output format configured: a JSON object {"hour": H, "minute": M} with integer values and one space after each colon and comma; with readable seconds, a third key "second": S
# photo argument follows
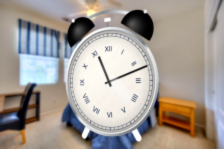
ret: {"hour": 11, "minute": 12}
